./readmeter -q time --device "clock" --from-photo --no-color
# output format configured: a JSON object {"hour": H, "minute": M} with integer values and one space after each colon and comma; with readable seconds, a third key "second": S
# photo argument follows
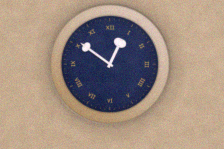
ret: {"hour": 12, "minute": 51}
